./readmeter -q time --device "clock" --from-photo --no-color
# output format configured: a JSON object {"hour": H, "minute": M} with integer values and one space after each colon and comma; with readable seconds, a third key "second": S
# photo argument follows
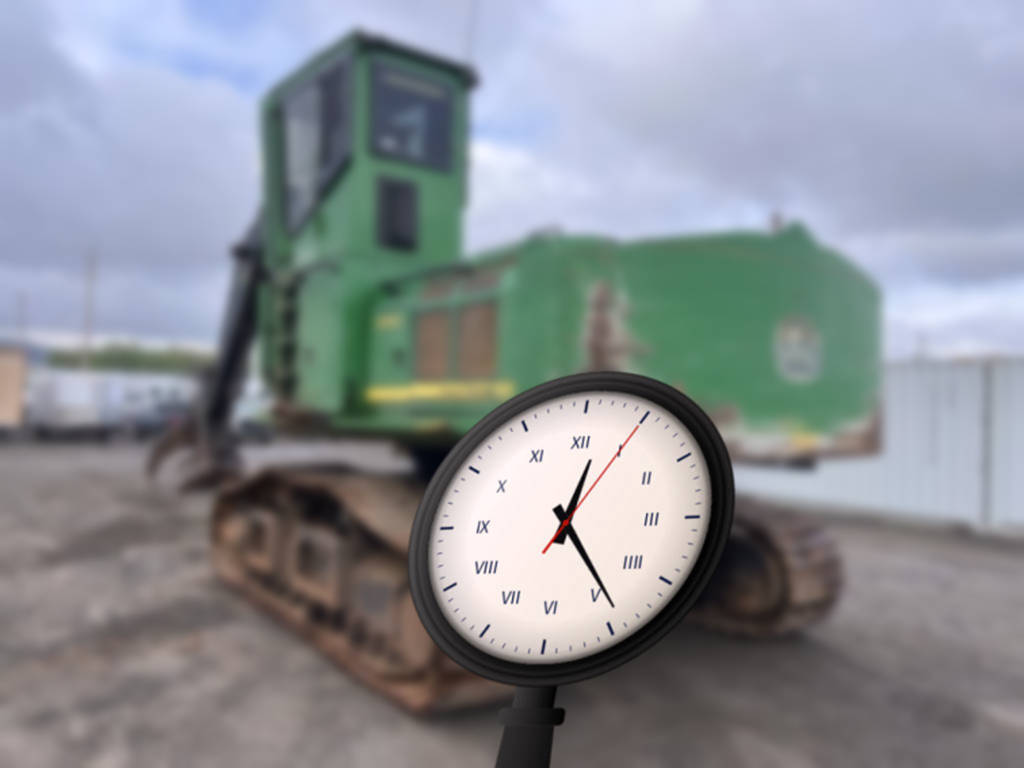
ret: {"hour": 12, "minute": 24, "second": 5}
